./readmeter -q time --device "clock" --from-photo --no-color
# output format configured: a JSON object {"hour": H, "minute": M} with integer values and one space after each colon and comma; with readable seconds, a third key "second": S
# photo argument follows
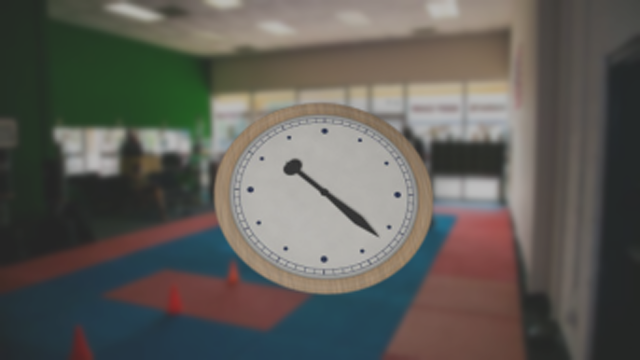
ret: {"hour": 10, "minute": 22}
